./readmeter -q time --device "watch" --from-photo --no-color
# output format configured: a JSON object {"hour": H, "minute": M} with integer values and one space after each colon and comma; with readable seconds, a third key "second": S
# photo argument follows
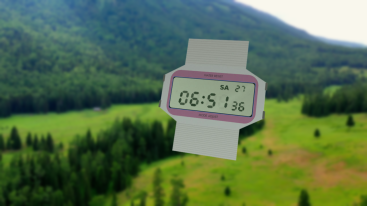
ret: {"hour": 6, "minute": 51, "second": 36}
